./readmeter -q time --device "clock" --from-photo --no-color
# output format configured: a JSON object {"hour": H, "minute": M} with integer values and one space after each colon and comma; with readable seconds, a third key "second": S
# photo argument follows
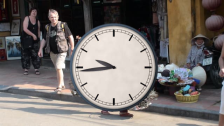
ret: {"hour": 9, "minute": 44}
